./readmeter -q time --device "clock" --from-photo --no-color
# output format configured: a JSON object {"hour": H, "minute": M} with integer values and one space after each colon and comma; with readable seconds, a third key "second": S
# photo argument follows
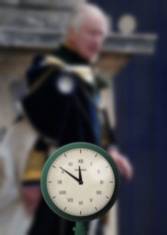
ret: {"hour": 11, "minute": 51}
